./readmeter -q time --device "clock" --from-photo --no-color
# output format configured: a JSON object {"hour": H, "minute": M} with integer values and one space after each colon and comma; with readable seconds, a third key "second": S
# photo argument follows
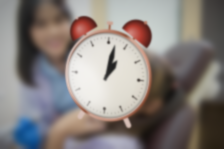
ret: {"hour": 1, "minute": 2}
